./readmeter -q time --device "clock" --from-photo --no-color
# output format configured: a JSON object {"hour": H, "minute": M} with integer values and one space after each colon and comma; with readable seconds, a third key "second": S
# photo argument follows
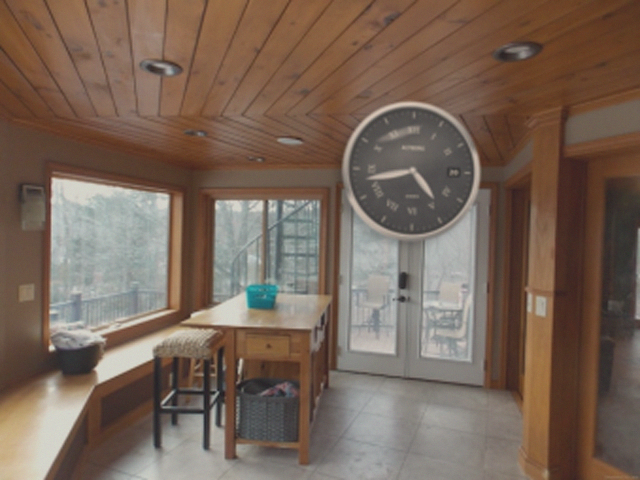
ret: {"hour": 4, "minute": 43}
